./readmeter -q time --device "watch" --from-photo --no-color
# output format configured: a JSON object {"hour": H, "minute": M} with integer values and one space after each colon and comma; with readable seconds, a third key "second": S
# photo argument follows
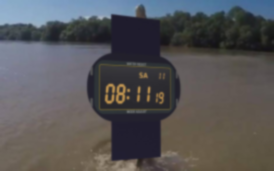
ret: {"hour": 8, "minute": 11, "second": 19}
